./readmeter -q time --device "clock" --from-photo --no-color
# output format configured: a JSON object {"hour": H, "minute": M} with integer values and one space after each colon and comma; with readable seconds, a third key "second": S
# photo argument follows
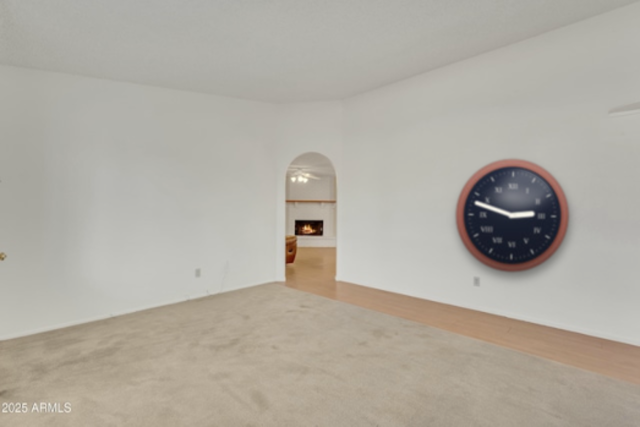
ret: {"hour": 2, "minute": 48}
